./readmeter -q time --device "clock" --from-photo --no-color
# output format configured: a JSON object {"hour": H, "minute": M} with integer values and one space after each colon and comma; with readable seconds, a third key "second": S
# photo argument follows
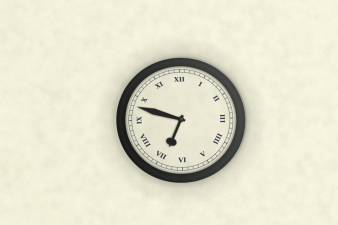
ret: {"hour": 6, "minute": 48}
